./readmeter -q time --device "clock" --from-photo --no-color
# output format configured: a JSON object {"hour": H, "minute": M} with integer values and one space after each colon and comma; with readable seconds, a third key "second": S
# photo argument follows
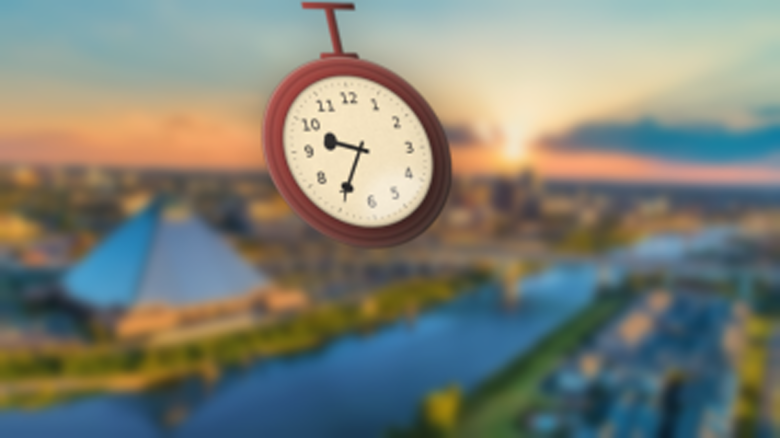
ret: {"hour": 9, "minute": 35}
